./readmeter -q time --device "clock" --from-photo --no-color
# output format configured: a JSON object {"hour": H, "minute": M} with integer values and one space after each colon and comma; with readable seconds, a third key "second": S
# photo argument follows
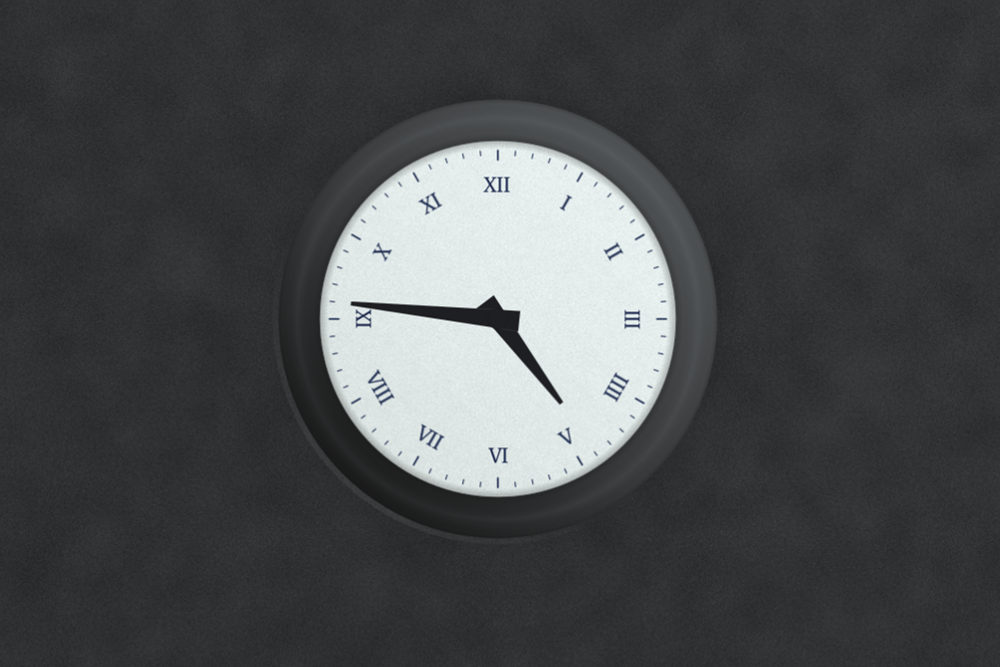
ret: {"hour": 4, "minute": 46}
